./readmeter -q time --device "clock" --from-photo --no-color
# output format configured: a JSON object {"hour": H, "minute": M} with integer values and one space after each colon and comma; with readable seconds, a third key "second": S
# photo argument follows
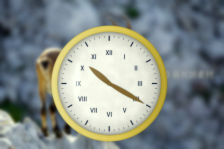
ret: {"hour": 10, "minute": 20}
